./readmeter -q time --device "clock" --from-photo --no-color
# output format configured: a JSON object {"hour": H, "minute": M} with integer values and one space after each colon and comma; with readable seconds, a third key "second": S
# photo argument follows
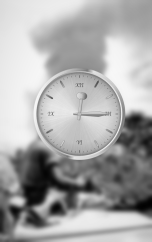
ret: {"hour": 12, "minute": 15}
